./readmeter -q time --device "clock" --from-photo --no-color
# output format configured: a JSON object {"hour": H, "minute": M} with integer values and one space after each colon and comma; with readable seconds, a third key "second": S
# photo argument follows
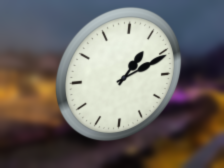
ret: {"hour": 1, "minute": 11}
